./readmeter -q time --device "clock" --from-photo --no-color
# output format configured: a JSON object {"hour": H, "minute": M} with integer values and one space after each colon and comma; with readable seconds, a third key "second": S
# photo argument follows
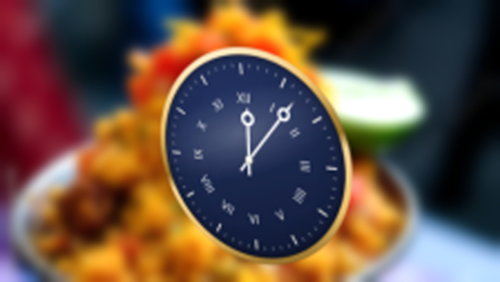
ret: {"hour": 12, "minute": 7}
